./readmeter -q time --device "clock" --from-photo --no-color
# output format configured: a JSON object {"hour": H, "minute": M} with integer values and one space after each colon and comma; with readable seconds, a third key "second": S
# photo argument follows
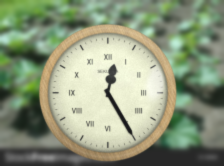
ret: {"hour": 12, "minute": 25}
